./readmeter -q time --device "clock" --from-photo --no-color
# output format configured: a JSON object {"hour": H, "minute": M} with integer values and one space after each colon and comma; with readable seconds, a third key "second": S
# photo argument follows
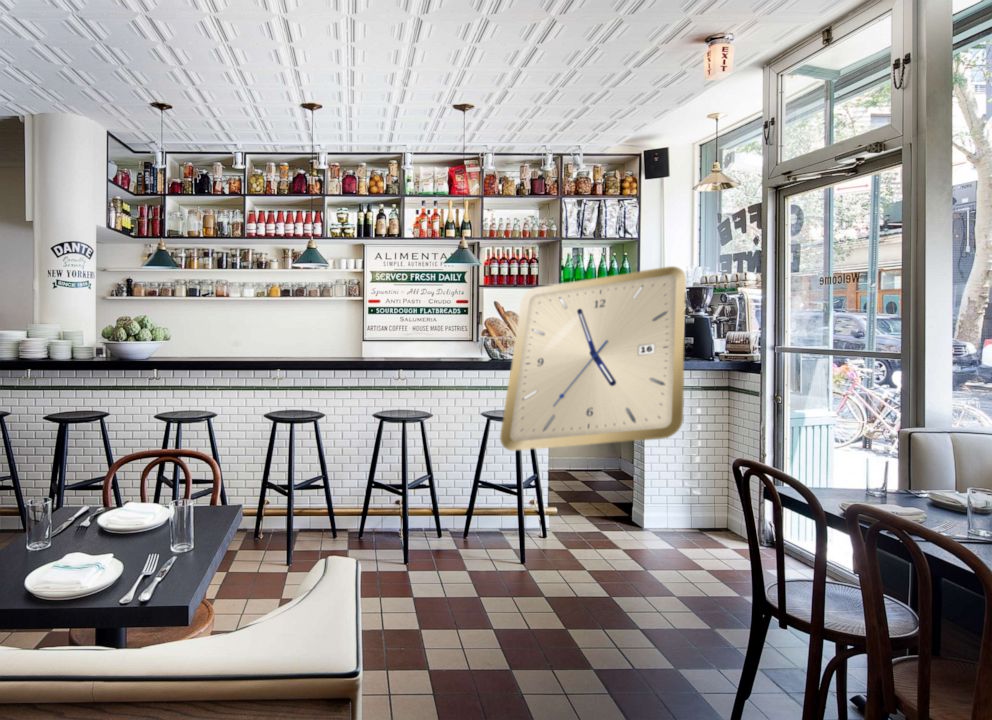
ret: {"hour": 4, "minute": 56, "second": 36}
